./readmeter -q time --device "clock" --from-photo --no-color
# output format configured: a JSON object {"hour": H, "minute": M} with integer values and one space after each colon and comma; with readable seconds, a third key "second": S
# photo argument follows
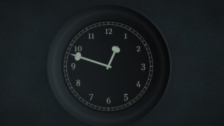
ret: {"hour": 12, "minute": 48}
